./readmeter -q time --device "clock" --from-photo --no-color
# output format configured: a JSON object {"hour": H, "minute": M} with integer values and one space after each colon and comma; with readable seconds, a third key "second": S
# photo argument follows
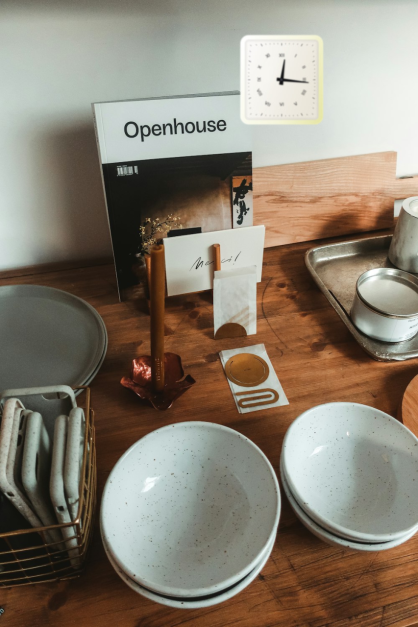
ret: {"hour": 12, "minute": 16}
